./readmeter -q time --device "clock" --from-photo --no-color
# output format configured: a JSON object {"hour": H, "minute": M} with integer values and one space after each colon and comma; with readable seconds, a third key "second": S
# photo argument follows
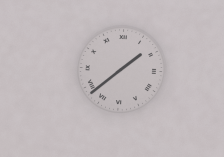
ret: {"hour": 1, "minute": 38}
